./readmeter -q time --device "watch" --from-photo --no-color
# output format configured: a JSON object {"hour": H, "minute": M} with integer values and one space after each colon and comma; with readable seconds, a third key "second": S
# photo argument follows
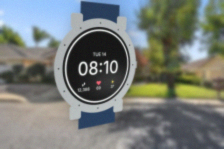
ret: {"hour": 8, "minute": 10}
